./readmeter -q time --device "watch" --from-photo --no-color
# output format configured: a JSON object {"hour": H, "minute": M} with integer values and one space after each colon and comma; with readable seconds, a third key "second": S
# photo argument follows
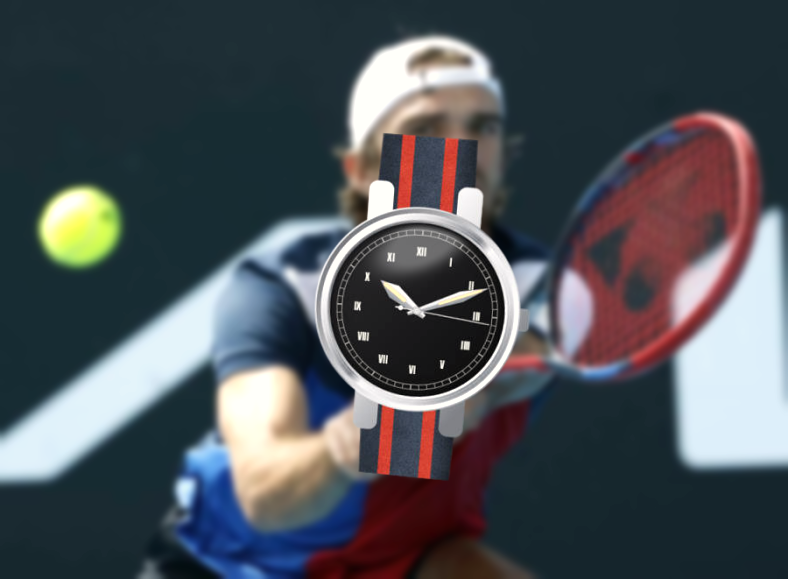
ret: {"hour": 10, "minute": 11, "second": 16}
